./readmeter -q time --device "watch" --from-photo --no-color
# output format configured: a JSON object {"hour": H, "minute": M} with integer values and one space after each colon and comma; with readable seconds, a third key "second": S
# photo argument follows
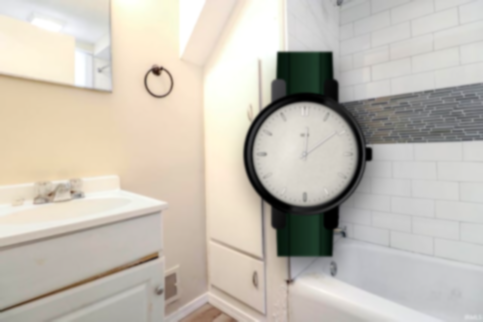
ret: {"hour": 12, "minute": 9}
